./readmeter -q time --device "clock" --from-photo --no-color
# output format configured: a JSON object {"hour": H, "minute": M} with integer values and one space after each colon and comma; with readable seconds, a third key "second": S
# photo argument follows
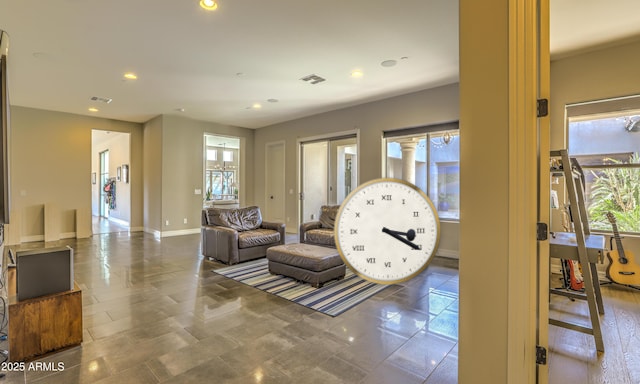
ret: {"hour": 3, "minute": 20}
